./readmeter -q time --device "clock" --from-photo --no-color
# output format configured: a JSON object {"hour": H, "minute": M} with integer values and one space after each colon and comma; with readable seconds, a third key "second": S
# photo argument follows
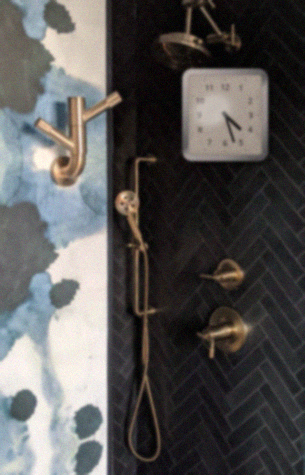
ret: {"hour": 4, "minute": 27}
